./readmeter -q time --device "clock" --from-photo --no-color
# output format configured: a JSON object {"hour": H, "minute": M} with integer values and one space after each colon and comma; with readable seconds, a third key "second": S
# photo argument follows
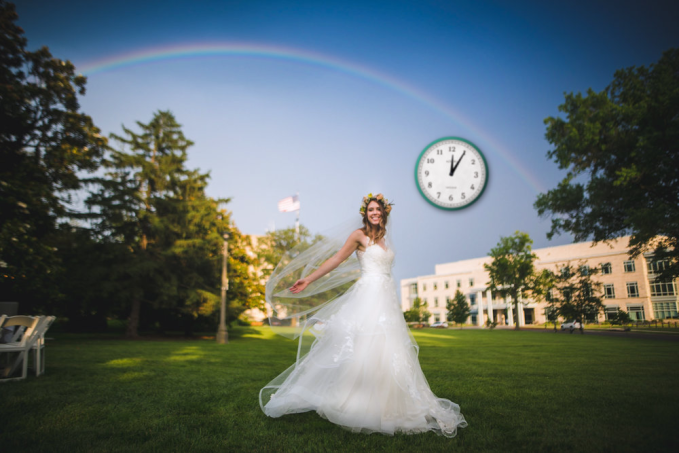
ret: {"hour": 12, "minute": 5}
